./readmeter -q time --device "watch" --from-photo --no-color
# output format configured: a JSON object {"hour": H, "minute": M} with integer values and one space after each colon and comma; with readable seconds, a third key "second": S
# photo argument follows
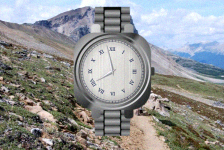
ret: {"hour": 7, "minute": 58}
